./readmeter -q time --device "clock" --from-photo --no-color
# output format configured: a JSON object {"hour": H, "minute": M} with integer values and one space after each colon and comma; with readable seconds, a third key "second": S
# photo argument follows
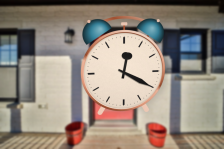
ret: {"hour": 12, "minute": 20}
